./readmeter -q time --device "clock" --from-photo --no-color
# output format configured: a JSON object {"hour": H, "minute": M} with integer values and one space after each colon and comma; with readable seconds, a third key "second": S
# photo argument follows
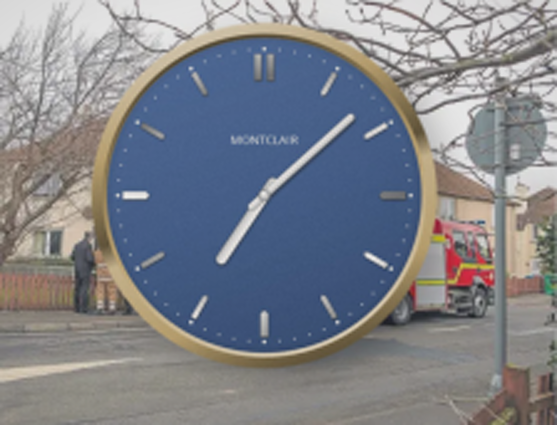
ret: {"hour": 7, "minute": 8}
